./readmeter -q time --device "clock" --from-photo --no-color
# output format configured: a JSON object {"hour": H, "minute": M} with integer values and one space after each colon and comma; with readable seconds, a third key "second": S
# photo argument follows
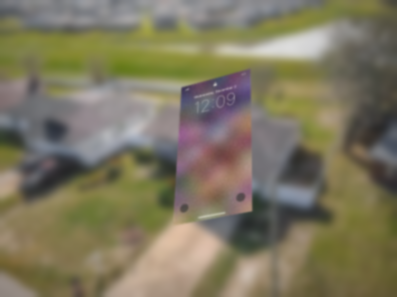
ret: {"hour": 12, "minute": 9}
